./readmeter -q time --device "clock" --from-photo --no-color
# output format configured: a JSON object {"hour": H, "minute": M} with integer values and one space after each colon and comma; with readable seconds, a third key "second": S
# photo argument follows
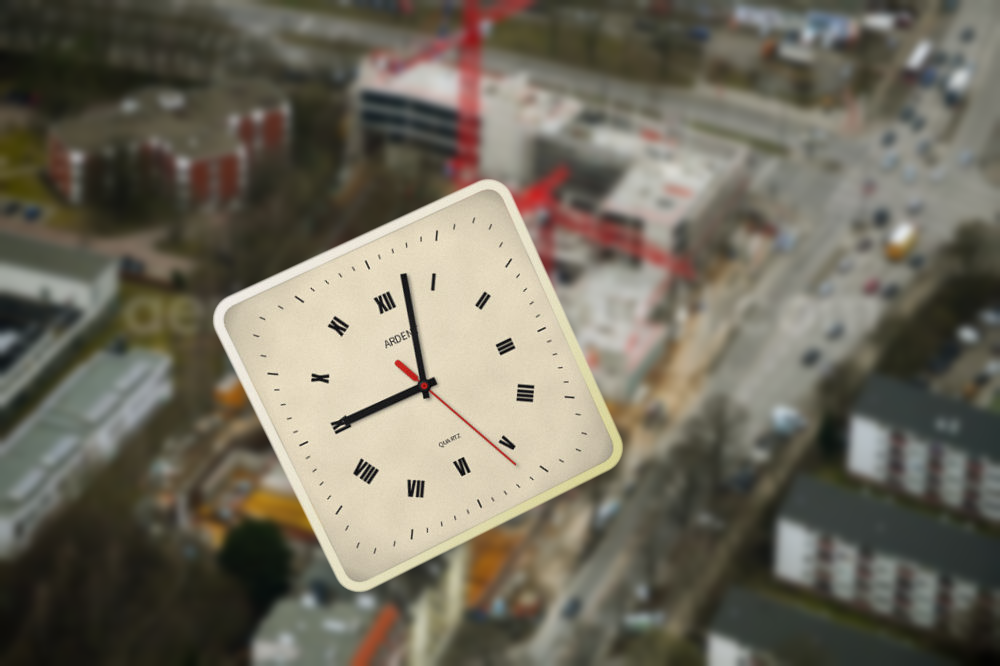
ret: {"hour": 9, "minute": 2, "second": 26}
